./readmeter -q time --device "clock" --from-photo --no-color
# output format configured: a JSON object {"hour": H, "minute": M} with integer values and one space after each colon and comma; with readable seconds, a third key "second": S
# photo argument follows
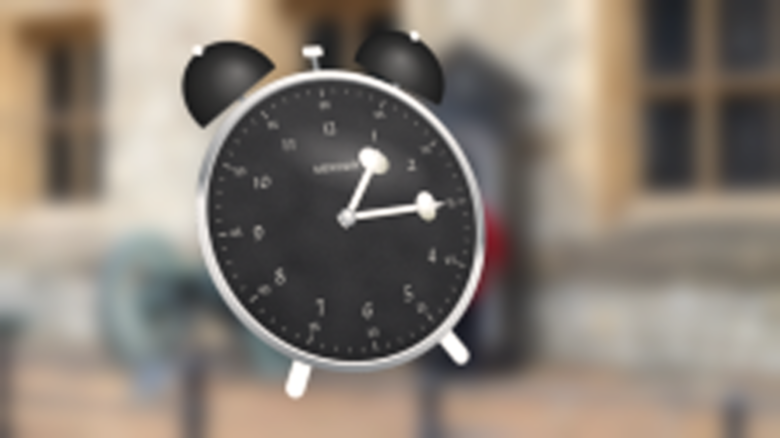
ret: {"hour": 1, "minute": 15}
